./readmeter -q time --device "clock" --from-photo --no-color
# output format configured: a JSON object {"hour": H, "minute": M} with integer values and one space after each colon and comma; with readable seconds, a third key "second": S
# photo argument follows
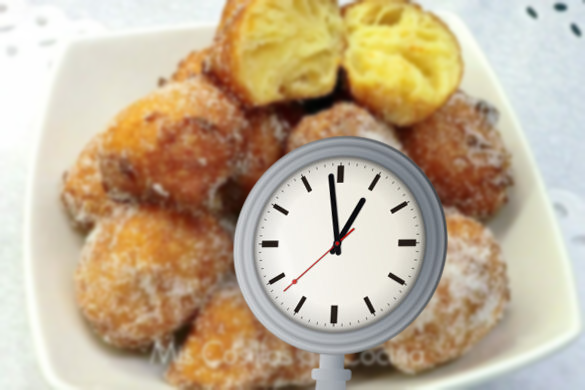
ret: {"hour": 12, "minute": 58, "second": 38}
